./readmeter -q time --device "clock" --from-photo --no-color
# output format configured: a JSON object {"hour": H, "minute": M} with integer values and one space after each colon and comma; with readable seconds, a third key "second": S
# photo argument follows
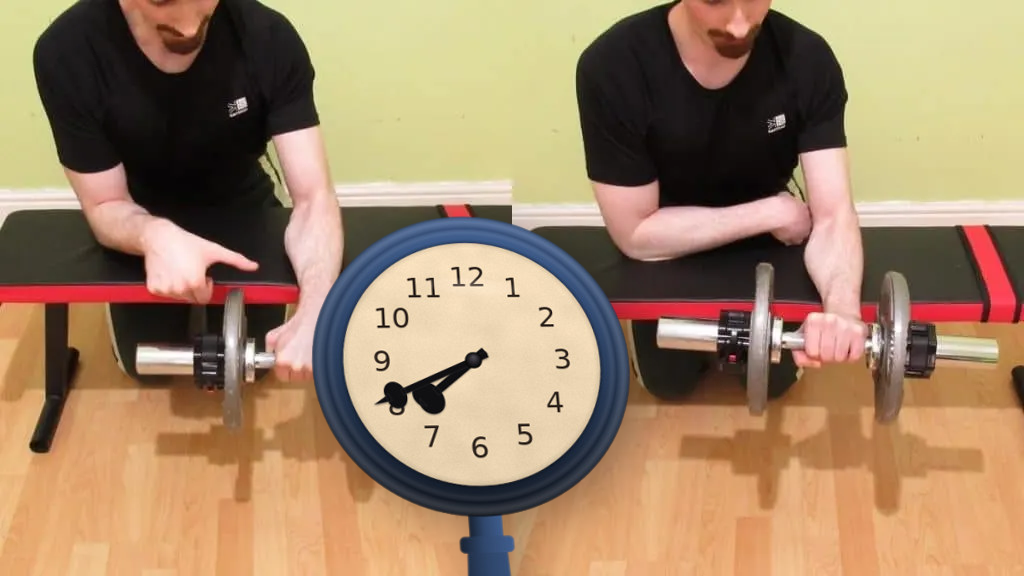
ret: {"hour": 7, "minute": 41}
